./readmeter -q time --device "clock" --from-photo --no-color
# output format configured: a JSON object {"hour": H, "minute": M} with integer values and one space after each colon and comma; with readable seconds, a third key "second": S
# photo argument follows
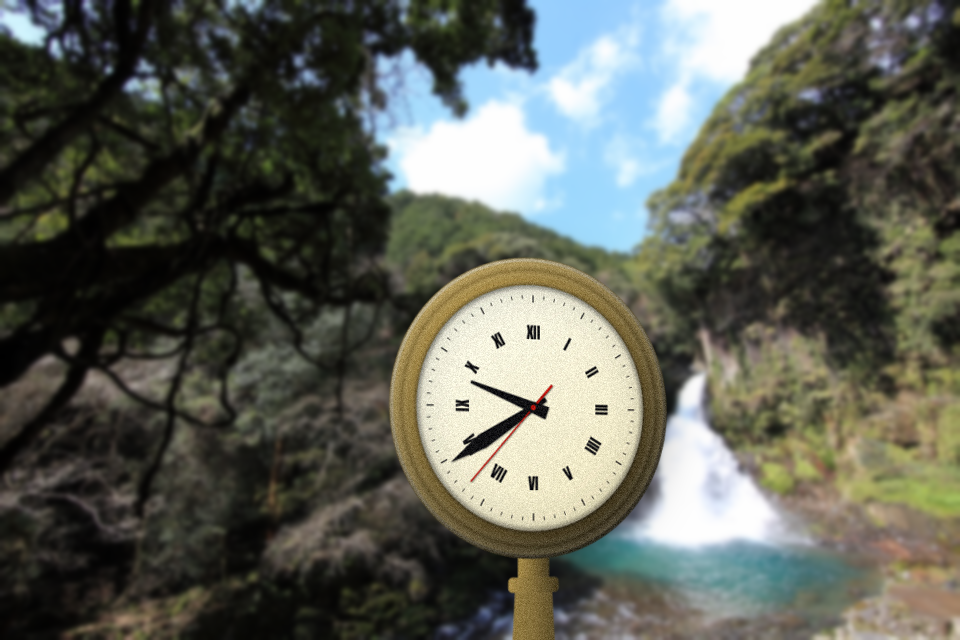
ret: {"hour": 9, "minute": 39, "second": 37}
